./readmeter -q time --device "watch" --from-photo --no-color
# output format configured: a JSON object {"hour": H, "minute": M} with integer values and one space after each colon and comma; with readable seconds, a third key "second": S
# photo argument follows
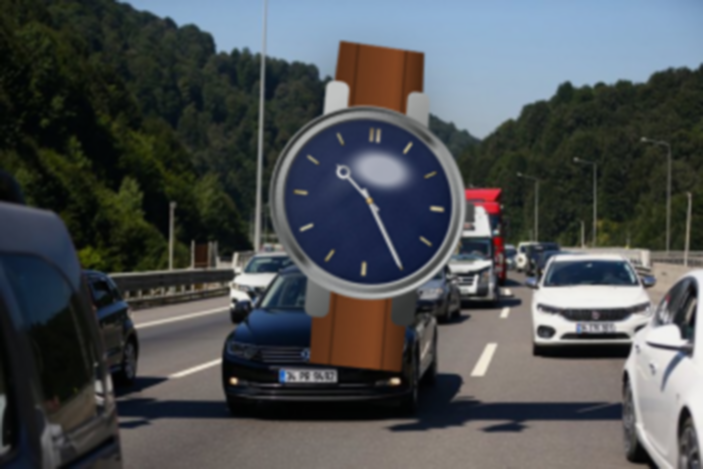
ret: {"hour": 10, "minute": 25}
